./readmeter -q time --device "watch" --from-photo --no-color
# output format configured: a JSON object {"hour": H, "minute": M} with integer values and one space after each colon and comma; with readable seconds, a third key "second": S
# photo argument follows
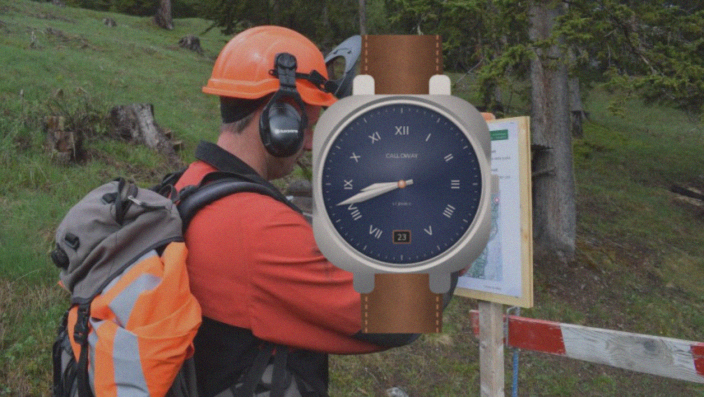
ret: {"hour": 8, "minute": 42}
